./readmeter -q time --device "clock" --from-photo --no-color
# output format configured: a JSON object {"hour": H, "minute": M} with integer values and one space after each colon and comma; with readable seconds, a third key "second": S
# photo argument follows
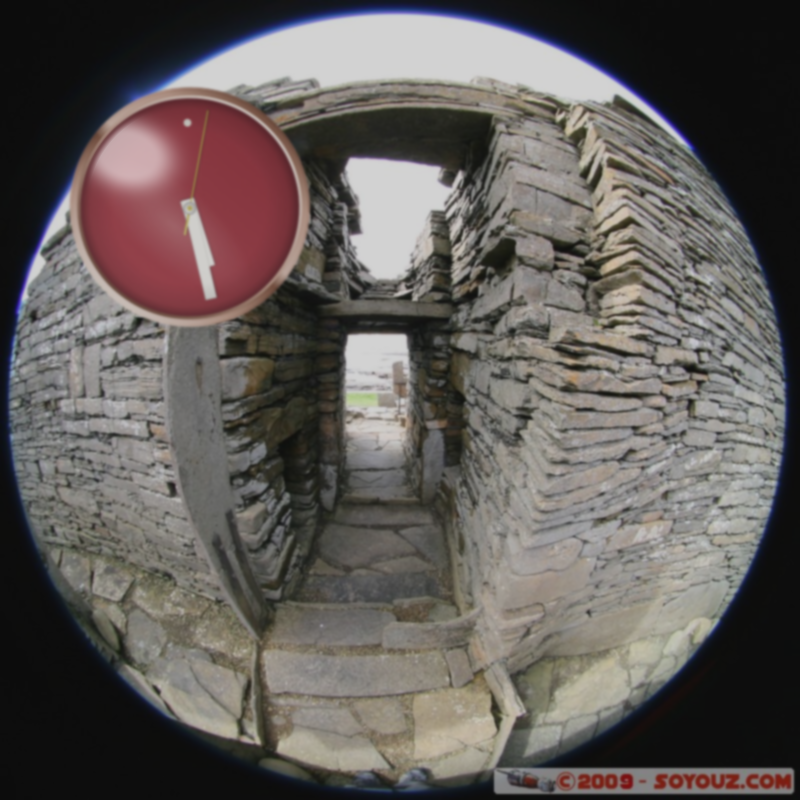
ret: {"hour": 5, "minute": 28, "second": 2}
